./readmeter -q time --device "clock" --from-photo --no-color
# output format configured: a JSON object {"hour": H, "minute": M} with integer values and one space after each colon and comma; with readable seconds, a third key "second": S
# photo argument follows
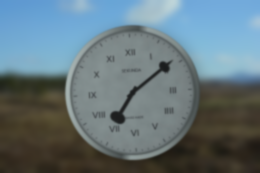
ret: {"hour": 7, "minute": 9}
